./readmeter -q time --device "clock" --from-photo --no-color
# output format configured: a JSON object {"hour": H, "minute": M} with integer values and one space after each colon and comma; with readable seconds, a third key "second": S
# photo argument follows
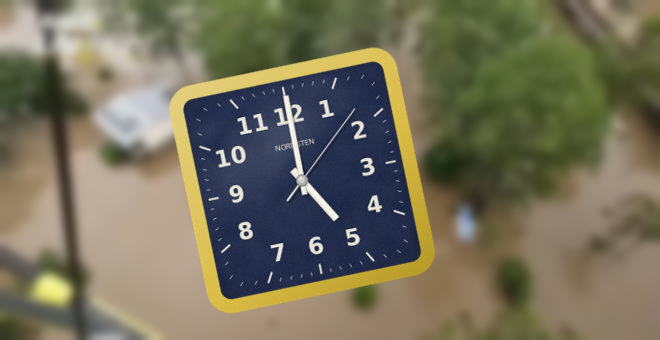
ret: {"hour": 5, "minute": 0, "second": 8}
